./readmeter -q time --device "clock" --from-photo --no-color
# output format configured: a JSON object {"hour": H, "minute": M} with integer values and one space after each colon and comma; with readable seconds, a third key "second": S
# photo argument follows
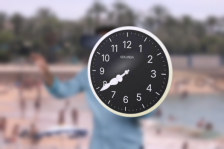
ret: {"hour": 7, "minute": 39}
